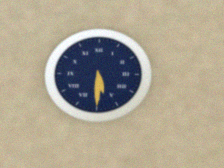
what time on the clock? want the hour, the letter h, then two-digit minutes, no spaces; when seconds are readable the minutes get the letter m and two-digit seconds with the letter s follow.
5h30
